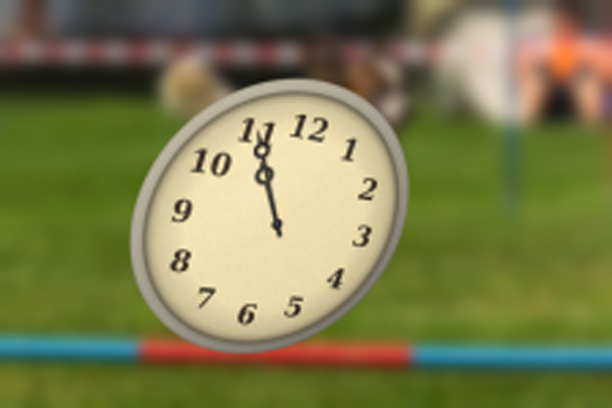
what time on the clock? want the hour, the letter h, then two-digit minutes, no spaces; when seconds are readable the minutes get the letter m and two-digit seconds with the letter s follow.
10h55
